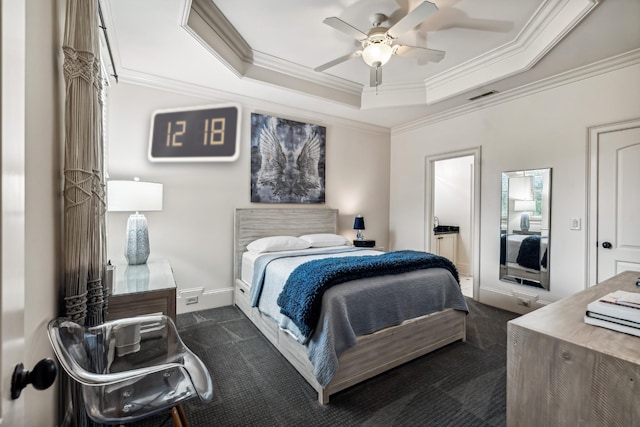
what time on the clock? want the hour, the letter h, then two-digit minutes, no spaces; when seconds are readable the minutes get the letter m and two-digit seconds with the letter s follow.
12h18
